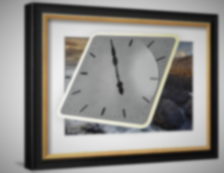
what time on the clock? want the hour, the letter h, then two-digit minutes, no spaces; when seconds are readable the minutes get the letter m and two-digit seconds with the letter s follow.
4h55
